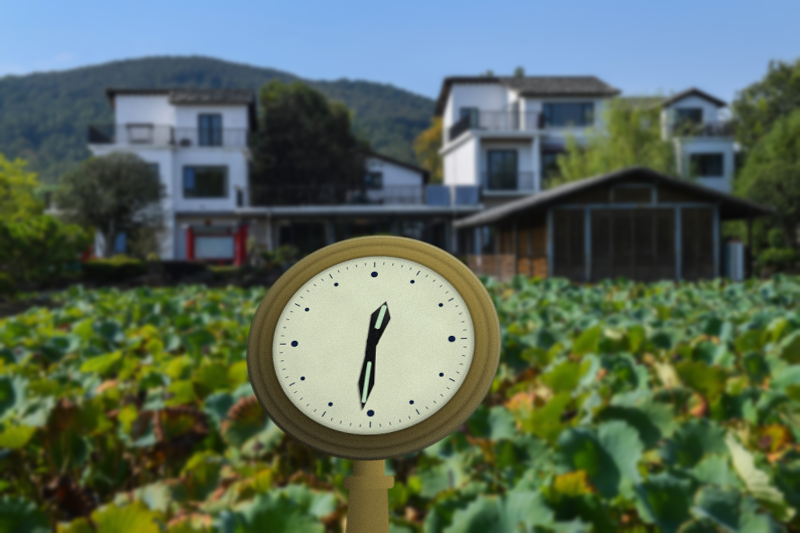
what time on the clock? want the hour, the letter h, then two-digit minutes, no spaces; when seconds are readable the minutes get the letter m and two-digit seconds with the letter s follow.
12h31
